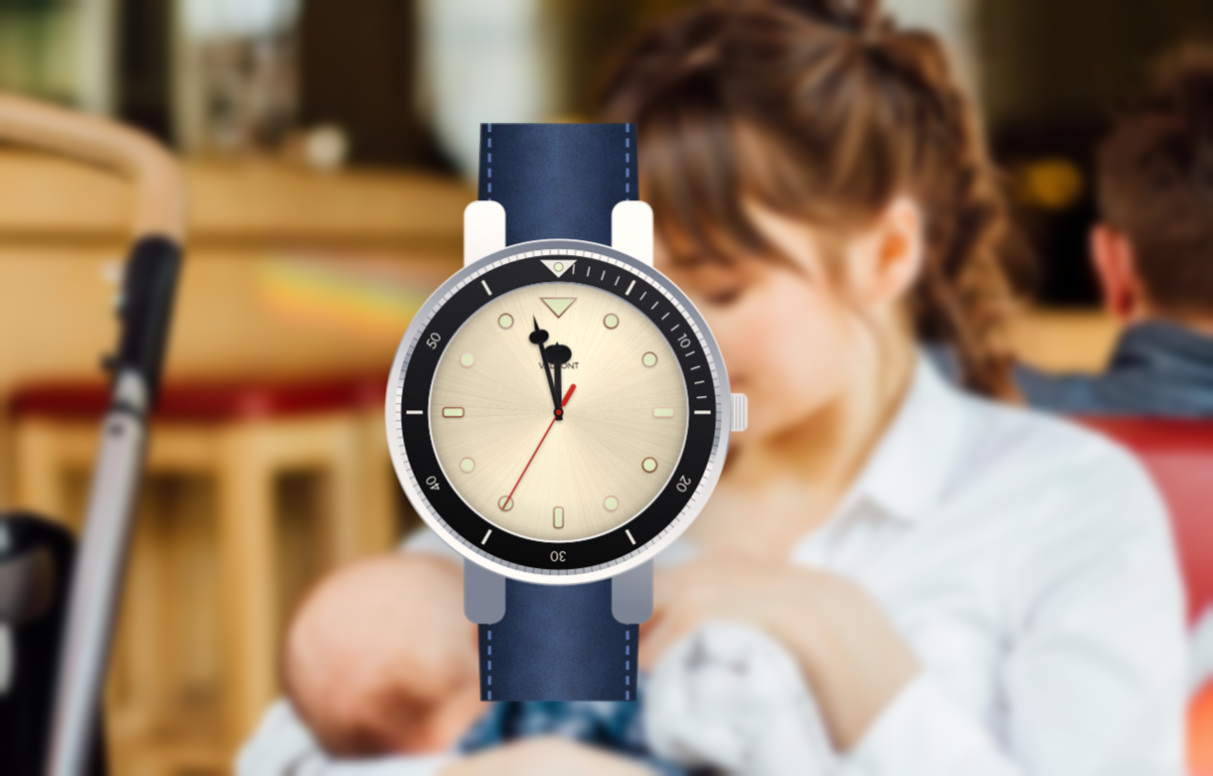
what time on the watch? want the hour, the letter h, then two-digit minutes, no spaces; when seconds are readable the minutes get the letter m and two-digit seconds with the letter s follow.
11h57m35s
